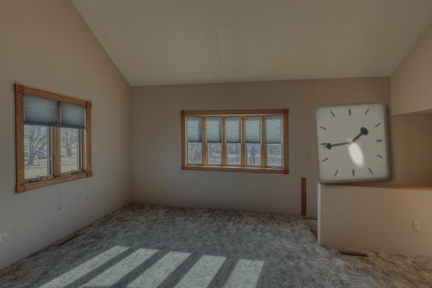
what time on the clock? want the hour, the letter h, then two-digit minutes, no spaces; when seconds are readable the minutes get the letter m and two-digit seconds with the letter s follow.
1h44
